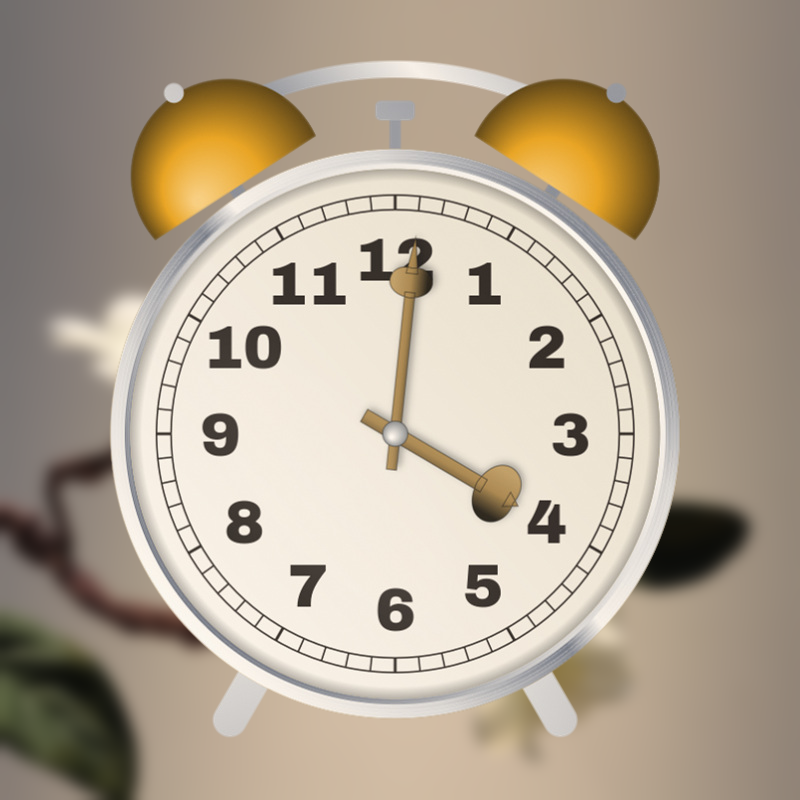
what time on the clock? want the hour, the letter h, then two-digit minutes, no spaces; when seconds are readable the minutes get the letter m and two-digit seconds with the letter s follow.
4h01
